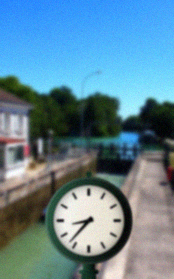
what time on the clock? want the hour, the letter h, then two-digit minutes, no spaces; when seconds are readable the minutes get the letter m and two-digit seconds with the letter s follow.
8h37
